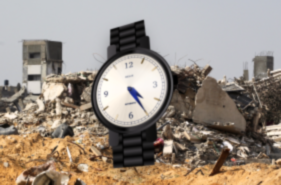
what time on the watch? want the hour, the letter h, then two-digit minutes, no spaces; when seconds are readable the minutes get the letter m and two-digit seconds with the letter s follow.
4h25
